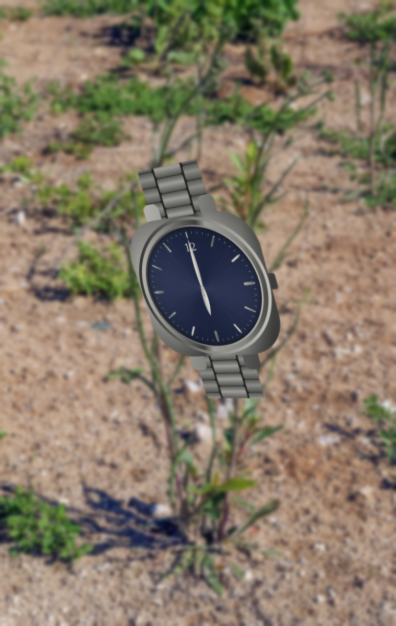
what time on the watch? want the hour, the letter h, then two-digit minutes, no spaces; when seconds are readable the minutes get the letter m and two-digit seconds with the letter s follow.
6h00
